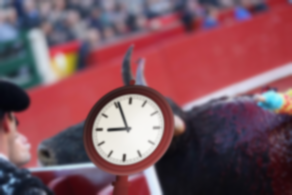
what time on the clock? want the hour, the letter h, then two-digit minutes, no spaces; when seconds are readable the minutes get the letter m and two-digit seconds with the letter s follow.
8h56
